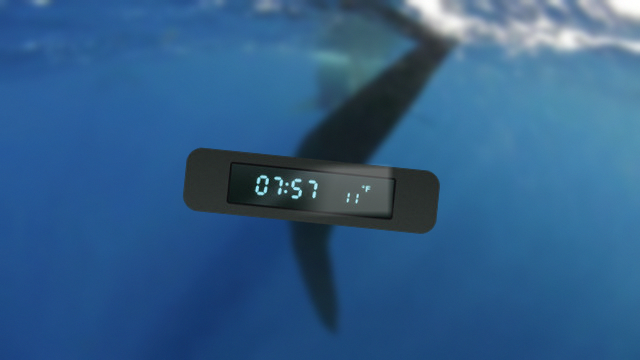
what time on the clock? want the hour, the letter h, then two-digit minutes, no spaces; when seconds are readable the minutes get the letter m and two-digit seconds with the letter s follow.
7h57
